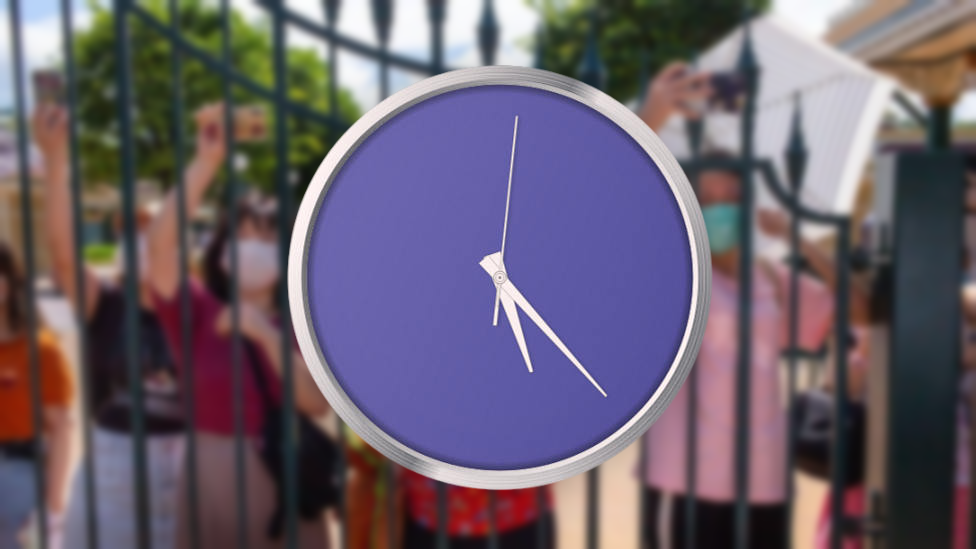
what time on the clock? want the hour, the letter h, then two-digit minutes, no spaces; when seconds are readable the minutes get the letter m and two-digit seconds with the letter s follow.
5h23m01s
